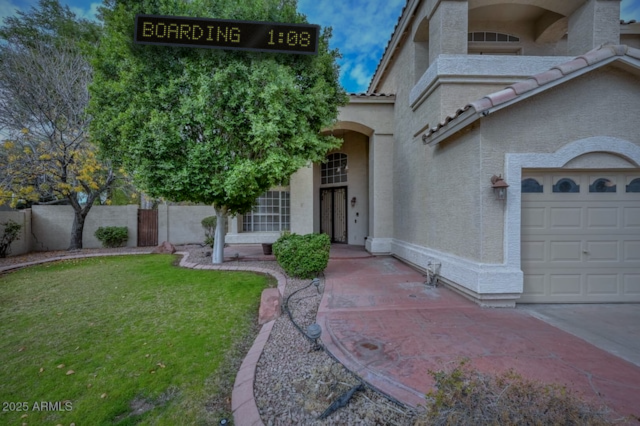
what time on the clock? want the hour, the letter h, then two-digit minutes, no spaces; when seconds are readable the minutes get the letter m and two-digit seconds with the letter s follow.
1h08
